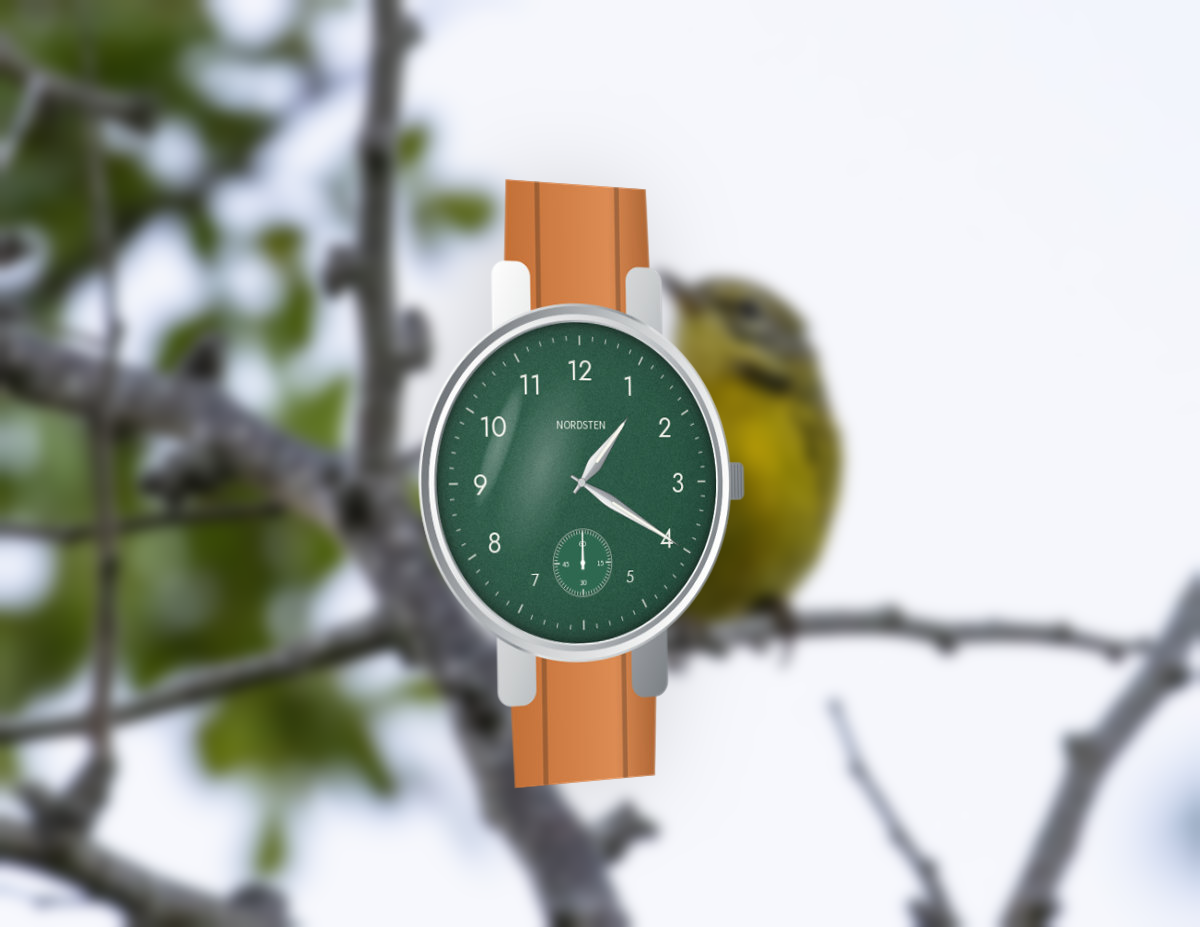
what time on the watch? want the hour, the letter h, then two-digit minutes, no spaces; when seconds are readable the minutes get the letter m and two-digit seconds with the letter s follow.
1h20
